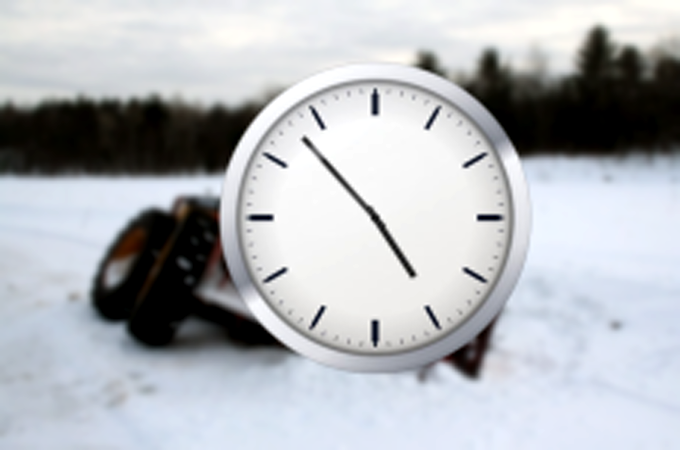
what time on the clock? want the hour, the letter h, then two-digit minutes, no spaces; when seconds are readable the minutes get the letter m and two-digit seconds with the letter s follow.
4h53
